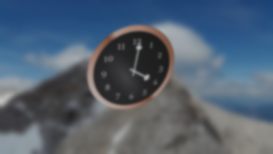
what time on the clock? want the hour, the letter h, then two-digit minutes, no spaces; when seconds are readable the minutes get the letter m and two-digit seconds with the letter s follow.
4h01
